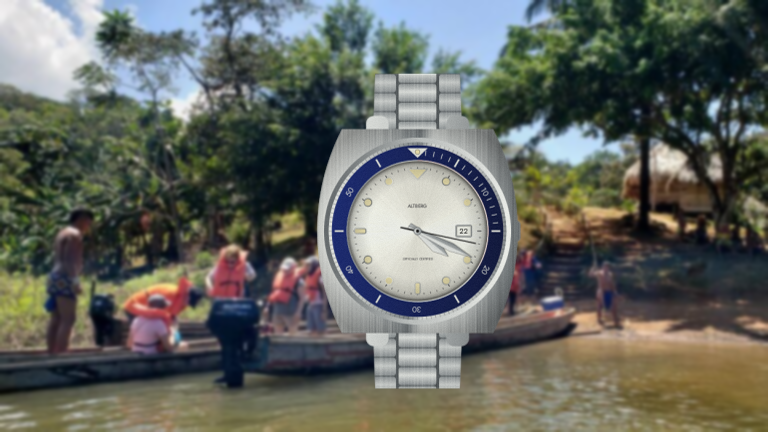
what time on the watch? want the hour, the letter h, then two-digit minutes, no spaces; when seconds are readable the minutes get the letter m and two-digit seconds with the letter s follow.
4h19m17s
